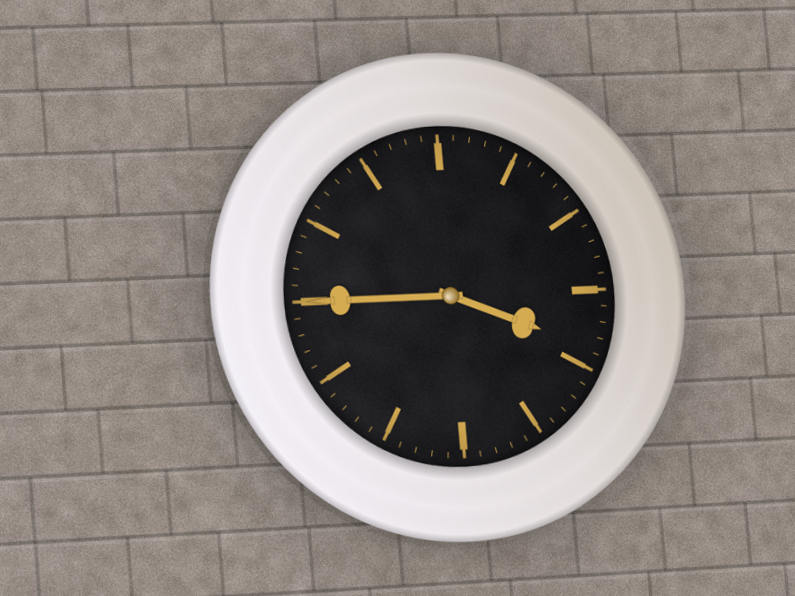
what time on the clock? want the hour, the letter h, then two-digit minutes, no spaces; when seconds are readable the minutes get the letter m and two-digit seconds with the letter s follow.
3h45
